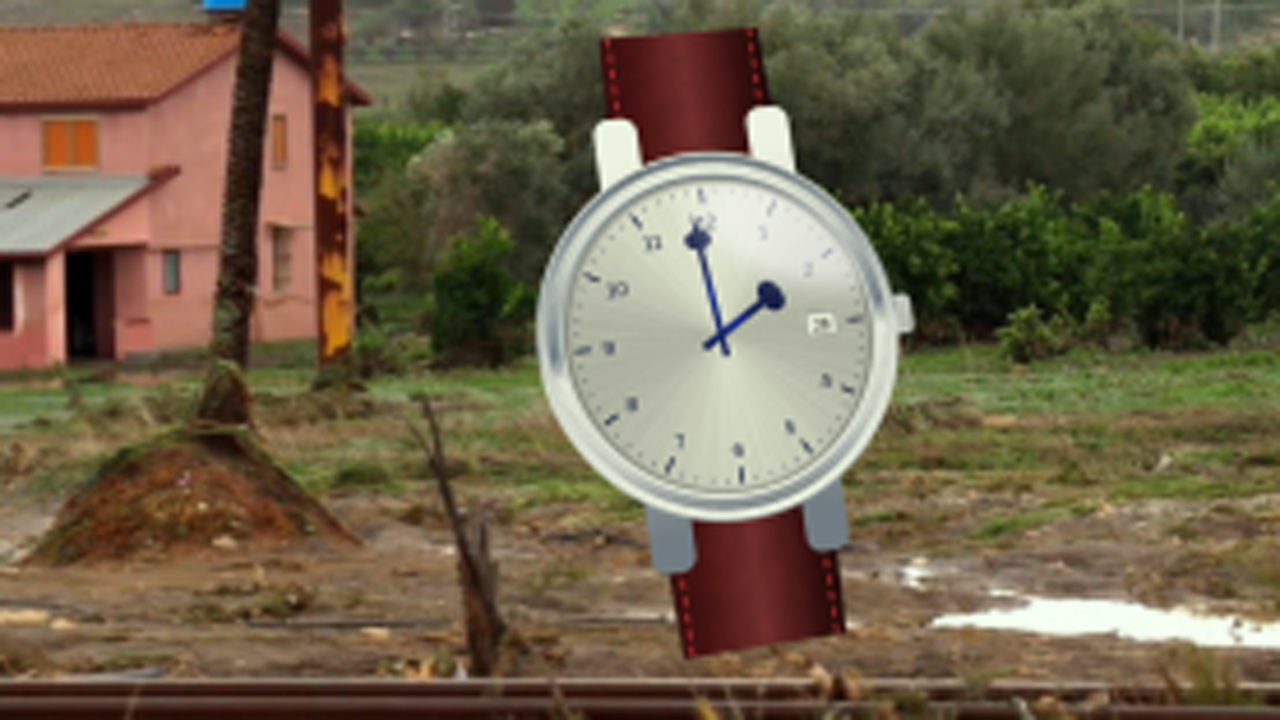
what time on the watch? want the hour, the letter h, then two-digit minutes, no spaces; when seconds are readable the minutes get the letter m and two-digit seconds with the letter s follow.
1h59
